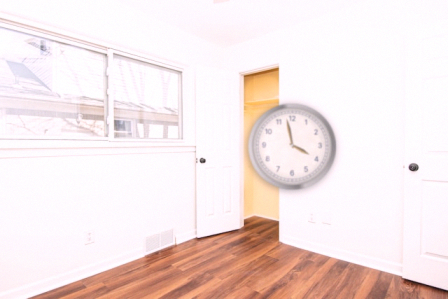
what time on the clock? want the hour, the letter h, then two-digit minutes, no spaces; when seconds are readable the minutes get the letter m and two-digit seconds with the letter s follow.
3h58
